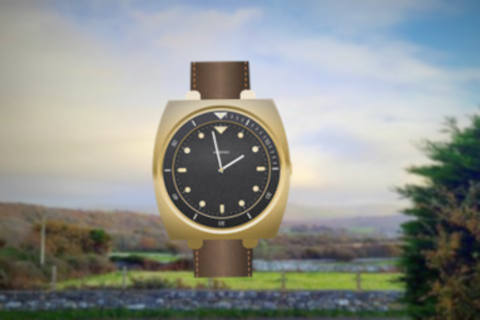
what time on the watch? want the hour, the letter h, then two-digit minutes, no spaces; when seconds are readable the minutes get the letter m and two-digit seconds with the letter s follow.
1h58
